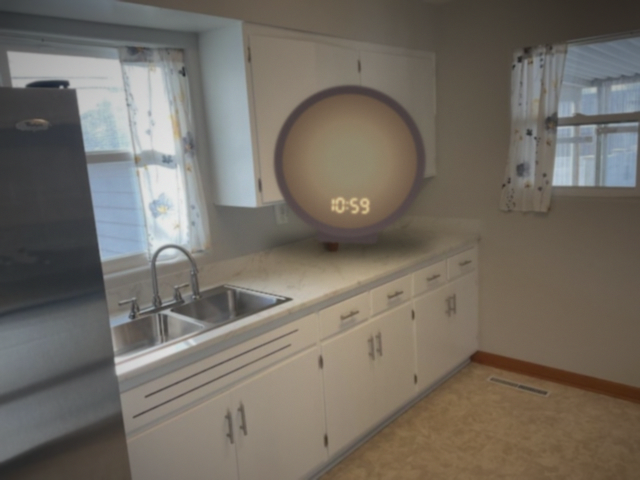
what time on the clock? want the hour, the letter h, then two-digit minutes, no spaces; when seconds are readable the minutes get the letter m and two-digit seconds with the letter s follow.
10h59
